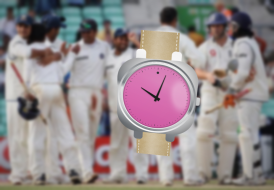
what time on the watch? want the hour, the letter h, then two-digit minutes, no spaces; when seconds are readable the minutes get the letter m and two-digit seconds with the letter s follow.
10h03
